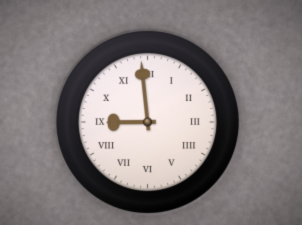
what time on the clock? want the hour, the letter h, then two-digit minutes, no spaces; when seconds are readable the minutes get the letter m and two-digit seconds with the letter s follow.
8h59
